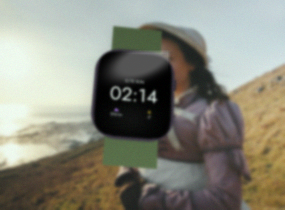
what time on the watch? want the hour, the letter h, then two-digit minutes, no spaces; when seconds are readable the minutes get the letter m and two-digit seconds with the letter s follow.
2h14
